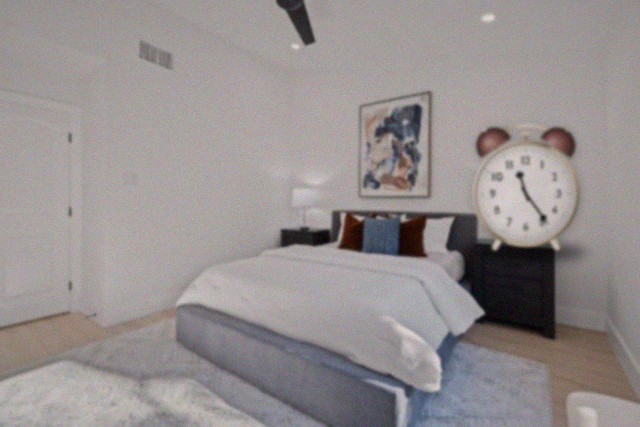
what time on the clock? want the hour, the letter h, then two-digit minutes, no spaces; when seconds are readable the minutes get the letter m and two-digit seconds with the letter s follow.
11h24
